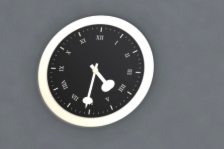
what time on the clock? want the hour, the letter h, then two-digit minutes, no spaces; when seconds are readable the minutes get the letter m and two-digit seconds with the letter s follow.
4h31
